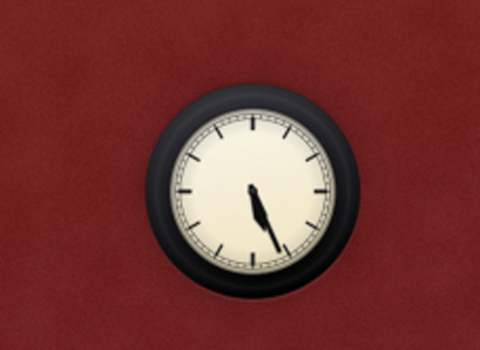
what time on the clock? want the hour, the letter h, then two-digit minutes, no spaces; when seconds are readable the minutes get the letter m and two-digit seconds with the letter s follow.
5h26
